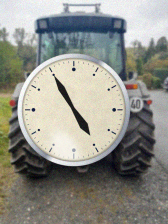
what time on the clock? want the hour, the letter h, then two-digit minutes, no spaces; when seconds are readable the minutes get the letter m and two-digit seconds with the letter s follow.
4h55
